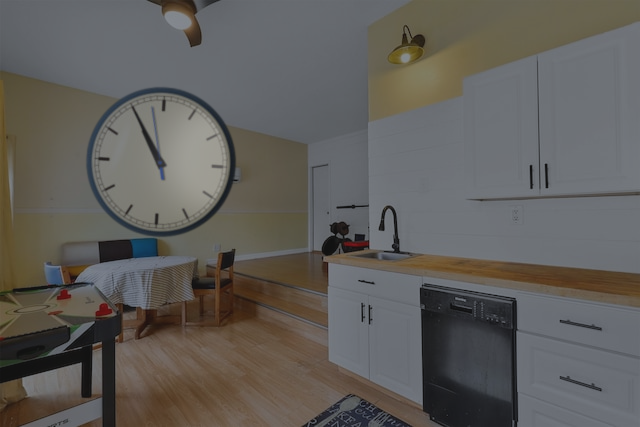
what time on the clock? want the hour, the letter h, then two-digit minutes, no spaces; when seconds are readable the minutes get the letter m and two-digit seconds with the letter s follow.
10h54m58s
